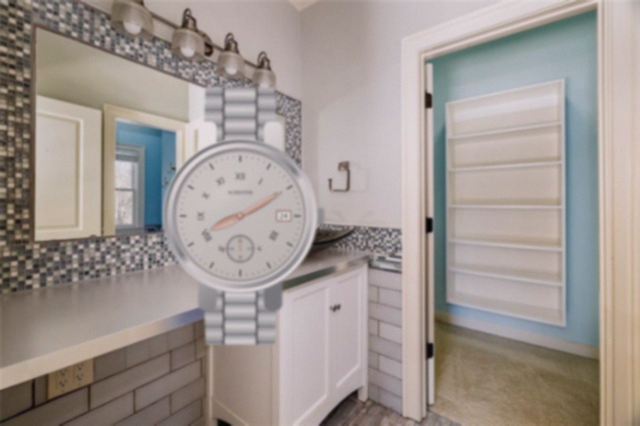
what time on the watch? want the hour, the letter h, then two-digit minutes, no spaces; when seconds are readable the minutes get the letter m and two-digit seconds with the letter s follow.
8h10
